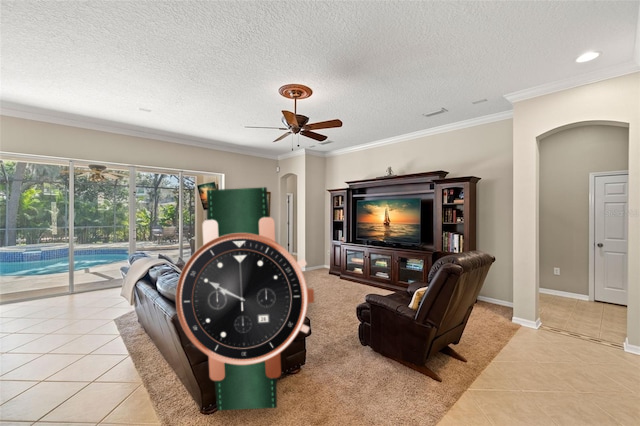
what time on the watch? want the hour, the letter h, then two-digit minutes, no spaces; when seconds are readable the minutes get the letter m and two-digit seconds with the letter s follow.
9h50
